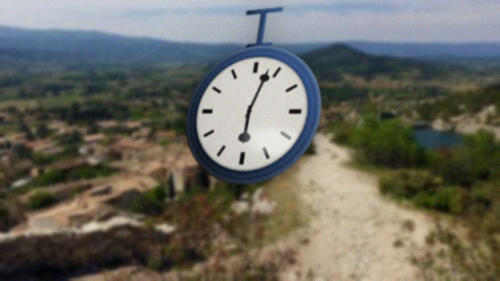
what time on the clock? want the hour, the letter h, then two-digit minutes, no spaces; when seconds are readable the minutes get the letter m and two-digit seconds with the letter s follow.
6h03
